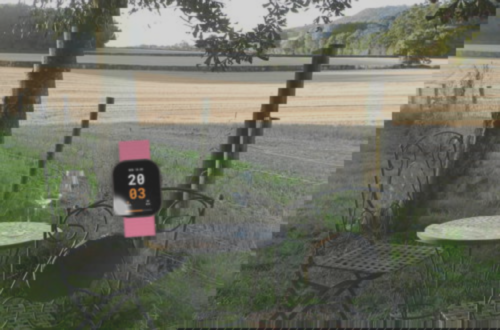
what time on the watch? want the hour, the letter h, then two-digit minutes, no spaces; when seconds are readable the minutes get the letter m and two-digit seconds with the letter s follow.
20h03
